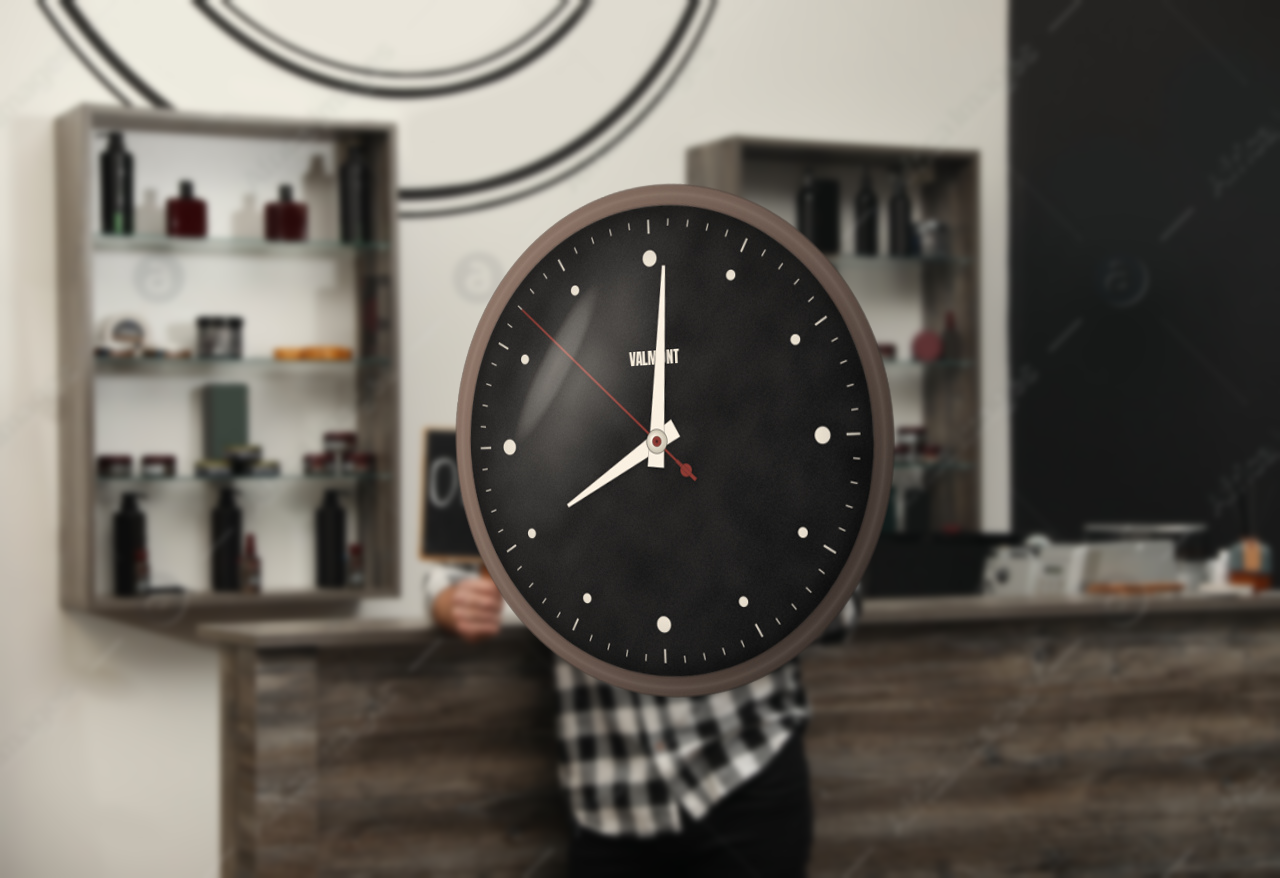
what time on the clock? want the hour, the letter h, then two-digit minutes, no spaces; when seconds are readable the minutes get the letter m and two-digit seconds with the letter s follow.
8h00m52s
